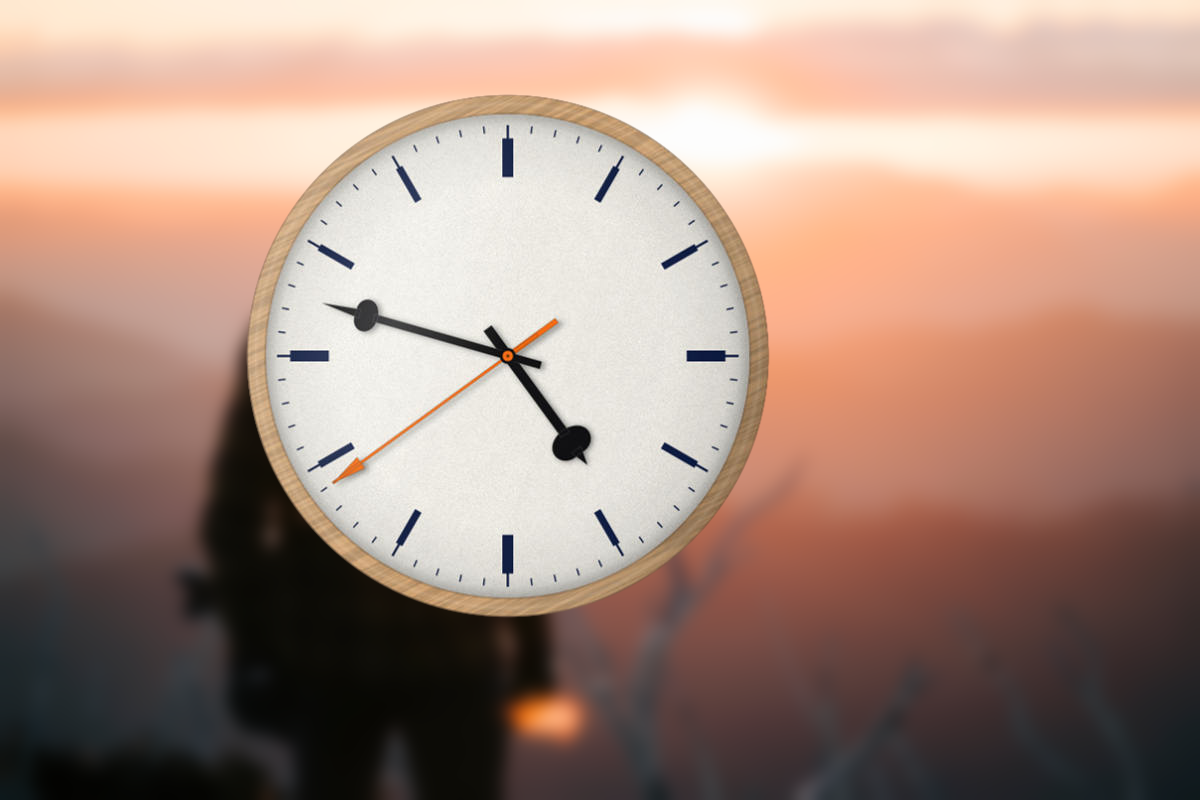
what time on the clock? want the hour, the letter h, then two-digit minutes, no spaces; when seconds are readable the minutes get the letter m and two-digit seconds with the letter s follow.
4h47m39s
